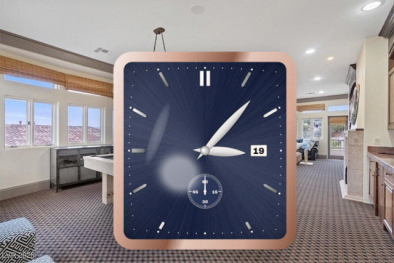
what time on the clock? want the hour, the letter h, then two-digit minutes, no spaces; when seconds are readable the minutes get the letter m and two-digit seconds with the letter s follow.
3h07
